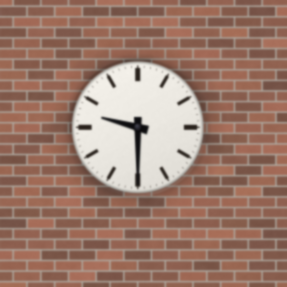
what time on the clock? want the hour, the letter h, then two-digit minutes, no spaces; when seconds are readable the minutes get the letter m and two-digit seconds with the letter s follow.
9h30
